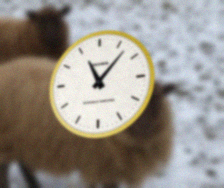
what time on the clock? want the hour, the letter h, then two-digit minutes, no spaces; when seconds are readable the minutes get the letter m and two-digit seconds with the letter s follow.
11h07
